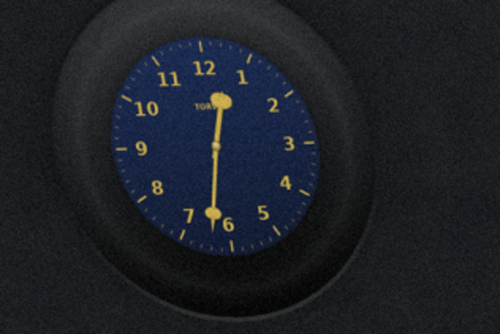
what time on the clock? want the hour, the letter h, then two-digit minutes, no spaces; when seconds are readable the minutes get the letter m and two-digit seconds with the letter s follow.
12h32
